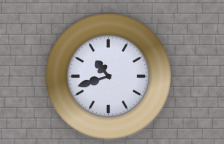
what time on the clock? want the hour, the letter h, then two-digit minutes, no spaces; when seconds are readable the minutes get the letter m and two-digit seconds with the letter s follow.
10h42
